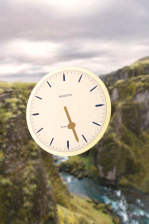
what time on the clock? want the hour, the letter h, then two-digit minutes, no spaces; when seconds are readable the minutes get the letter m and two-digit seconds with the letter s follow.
5h27
